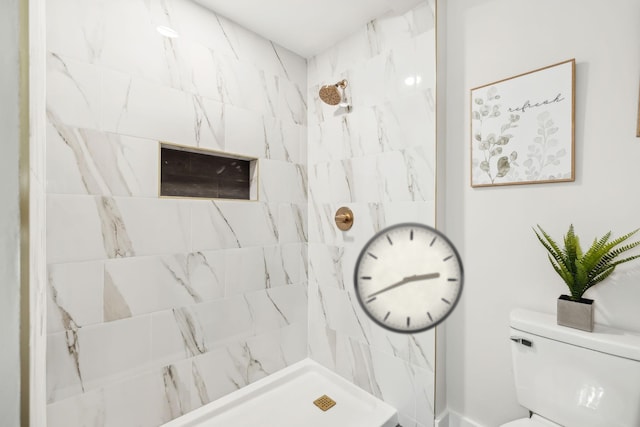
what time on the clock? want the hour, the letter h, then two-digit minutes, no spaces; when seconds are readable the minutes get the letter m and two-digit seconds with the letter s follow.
2h41
